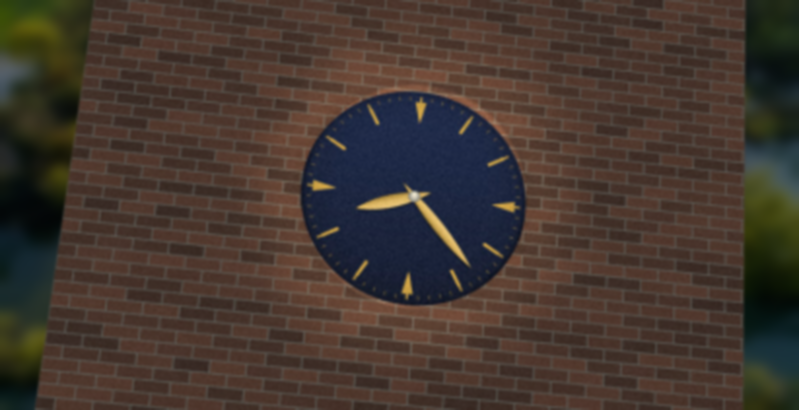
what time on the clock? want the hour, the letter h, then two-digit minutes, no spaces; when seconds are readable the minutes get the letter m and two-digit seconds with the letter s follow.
8h23
